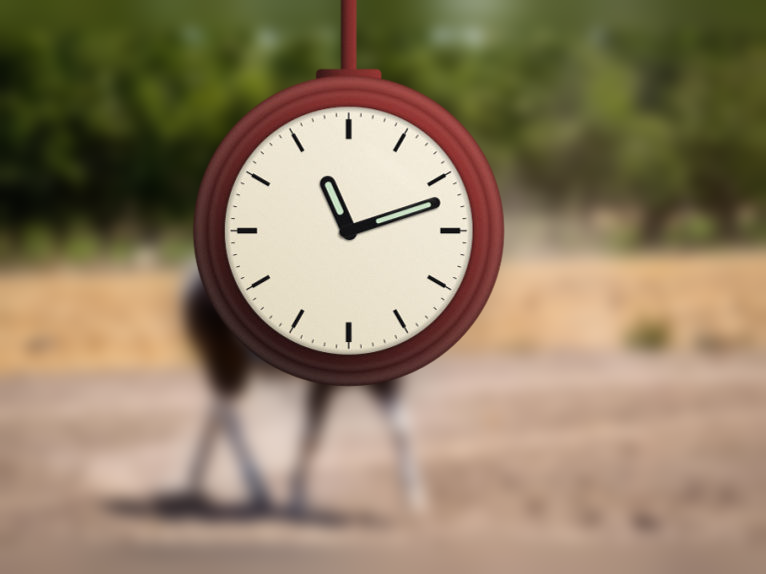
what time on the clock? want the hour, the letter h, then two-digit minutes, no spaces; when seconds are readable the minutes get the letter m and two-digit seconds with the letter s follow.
11h12
